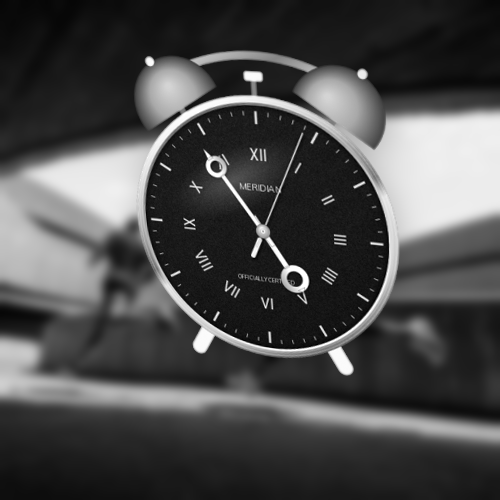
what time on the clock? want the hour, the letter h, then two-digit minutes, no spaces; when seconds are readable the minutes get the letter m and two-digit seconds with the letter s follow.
4h54m04s
